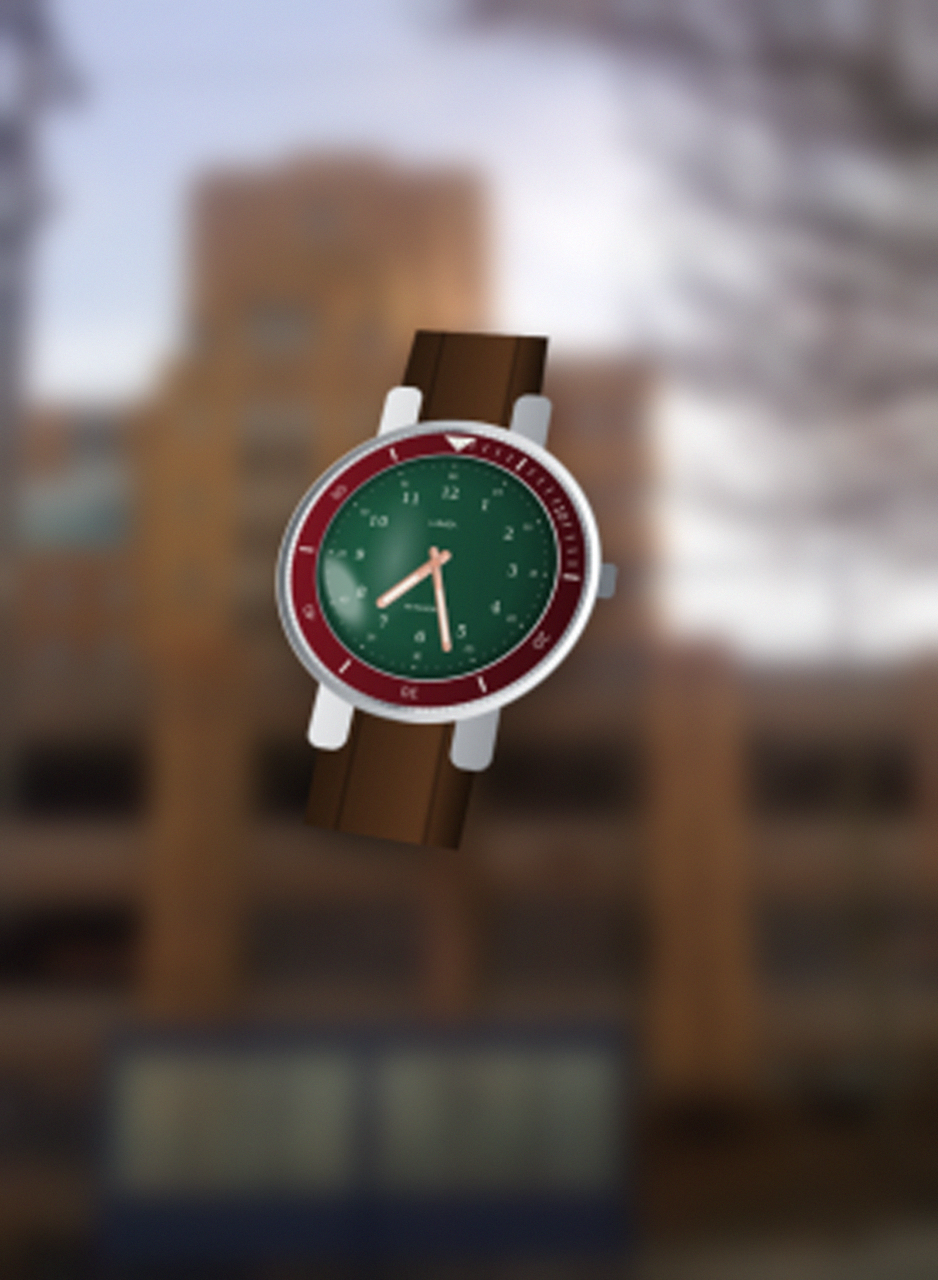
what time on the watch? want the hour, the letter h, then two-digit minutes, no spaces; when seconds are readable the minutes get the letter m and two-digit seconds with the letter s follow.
7h27
